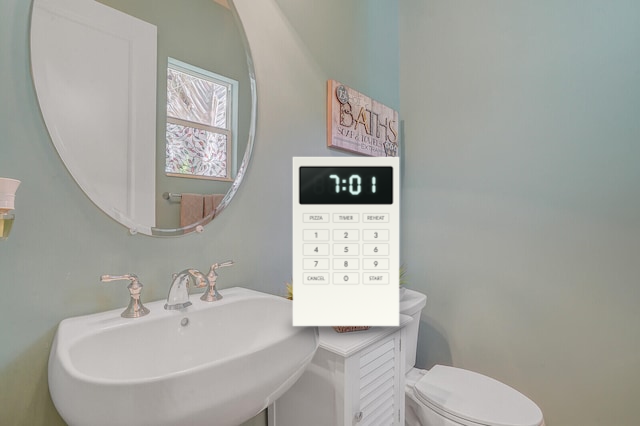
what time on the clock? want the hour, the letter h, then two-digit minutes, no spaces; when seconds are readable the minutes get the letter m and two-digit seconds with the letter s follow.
7h01
